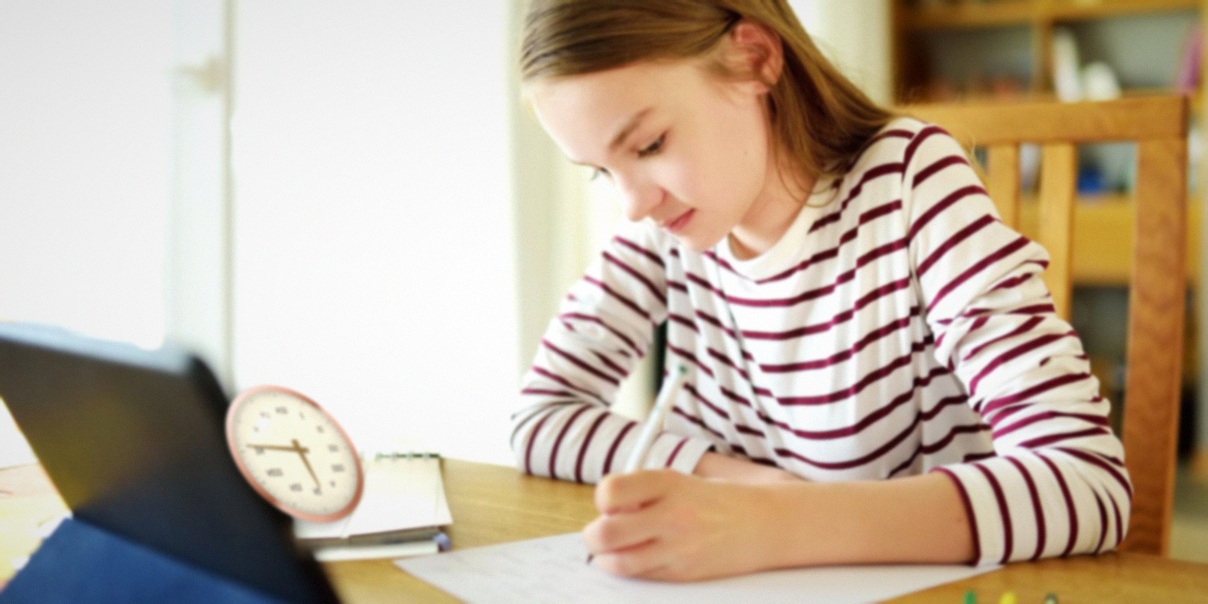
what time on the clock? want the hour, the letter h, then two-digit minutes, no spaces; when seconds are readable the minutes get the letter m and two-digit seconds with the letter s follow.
5h46
